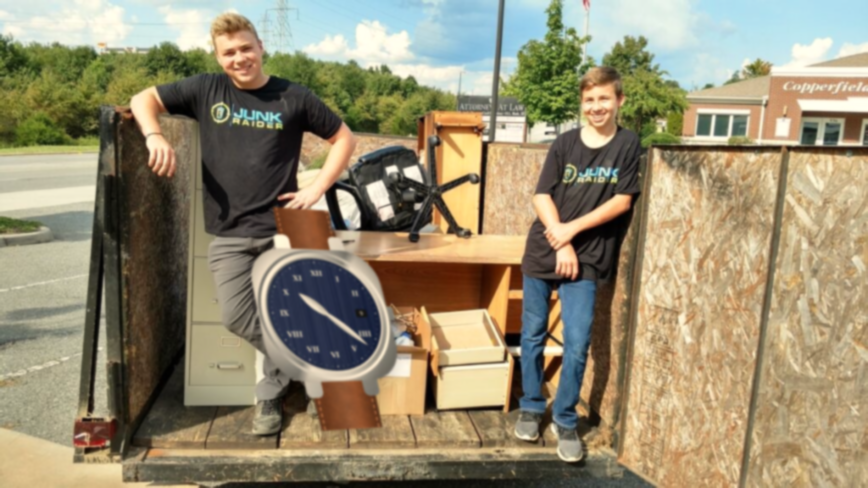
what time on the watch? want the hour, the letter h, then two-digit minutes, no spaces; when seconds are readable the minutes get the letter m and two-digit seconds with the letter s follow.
10h22
